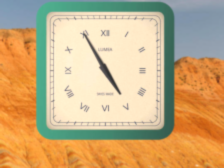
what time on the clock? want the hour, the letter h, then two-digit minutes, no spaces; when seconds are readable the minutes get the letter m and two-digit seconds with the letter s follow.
4h55
